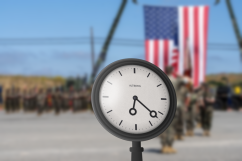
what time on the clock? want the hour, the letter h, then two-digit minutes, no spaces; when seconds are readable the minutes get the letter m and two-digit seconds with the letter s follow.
6h22
